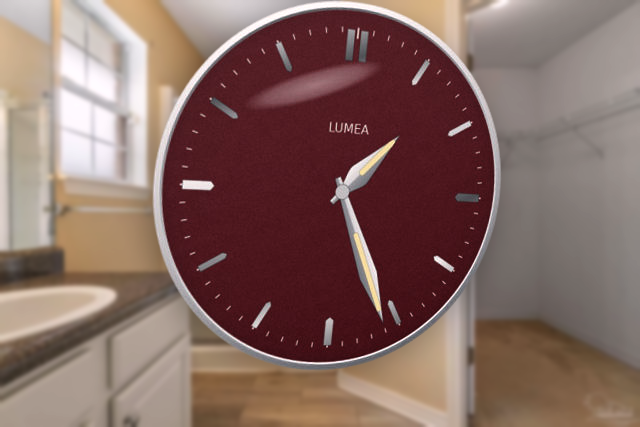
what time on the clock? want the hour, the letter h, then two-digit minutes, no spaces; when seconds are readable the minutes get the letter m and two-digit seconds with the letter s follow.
1h26
